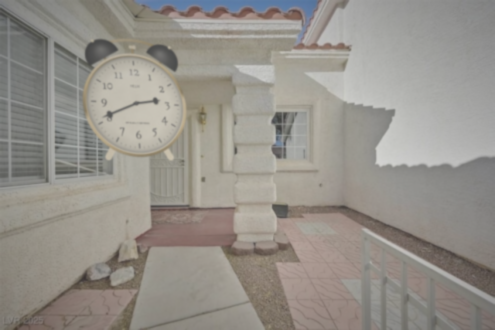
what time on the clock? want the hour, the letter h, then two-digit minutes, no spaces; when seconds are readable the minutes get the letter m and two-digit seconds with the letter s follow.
2h41
